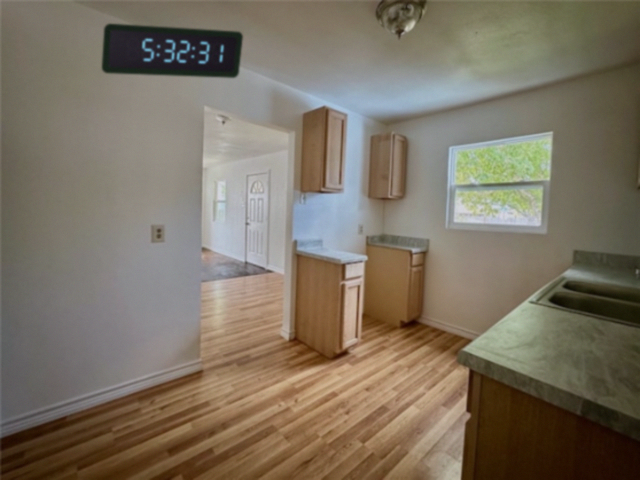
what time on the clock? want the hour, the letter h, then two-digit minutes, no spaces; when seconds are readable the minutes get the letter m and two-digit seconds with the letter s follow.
5h32m31s
